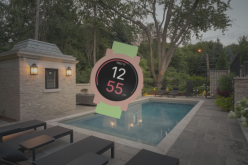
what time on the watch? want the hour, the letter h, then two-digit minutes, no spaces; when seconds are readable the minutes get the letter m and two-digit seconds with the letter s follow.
12h55
